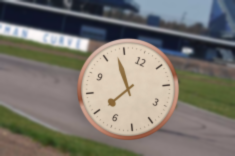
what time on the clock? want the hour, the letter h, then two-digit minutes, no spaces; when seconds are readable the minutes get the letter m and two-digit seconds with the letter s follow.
6h53
